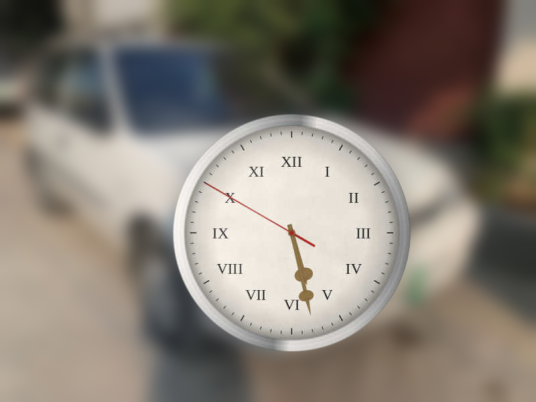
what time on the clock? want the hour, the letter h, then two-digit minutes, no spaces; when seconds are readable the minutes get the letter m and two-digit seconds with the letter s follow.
5h27m50s
